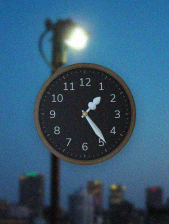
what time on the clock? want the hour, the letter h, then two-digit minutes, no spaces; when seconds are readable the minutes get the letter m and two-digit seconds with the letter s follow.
1h24
